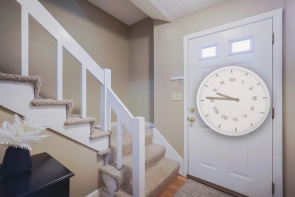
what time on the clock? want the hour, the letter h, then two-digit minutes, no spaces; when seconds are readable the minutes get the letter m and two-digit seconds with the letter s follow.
9h46
